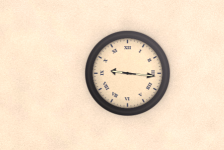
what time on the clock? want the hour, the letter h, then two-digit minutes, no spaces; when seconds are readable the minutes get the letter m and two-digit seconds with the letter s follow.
9h16
